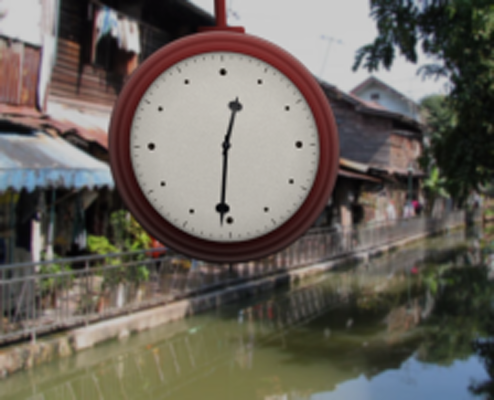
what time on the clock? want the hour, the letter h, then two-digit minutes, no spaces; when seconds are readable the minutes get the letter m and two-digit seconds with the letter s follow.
12h31
